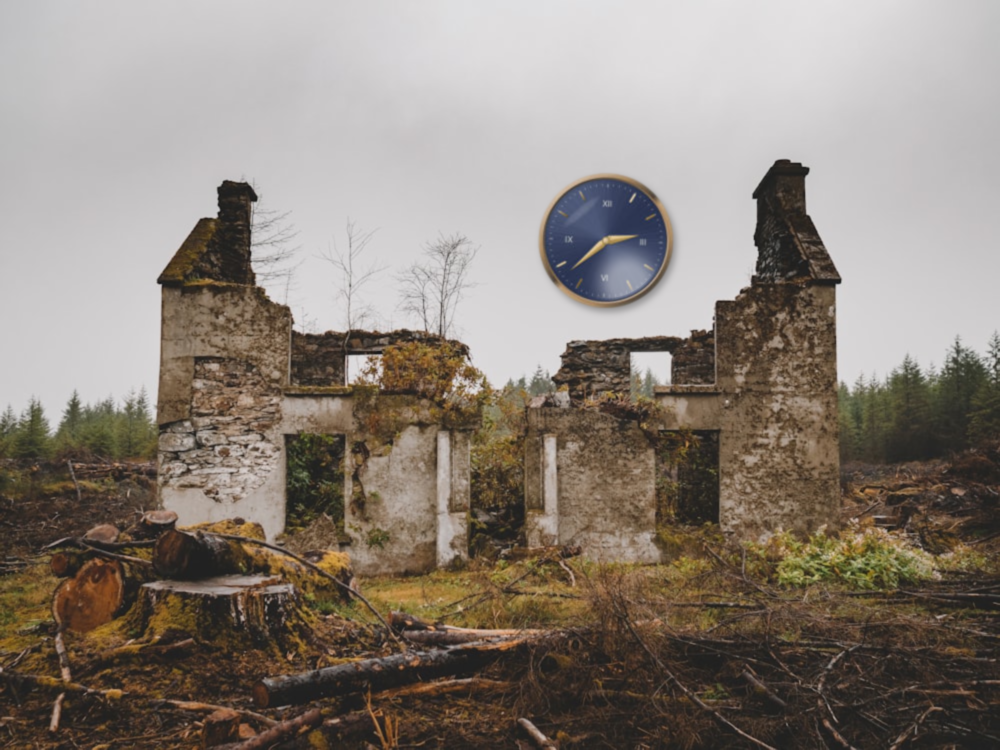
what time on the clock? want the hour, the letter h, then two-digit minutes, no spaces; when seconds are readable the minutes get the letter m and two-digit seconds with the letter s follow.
2h38
